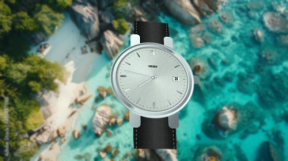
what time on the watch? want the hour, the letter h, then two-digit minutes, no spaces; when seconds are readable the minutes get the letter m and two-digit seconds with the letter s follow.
7h47
